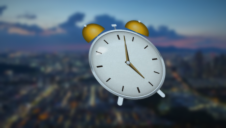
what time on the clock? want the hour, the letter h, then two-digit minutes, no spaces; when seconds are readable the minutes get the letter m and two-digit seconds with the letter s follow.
5h02
